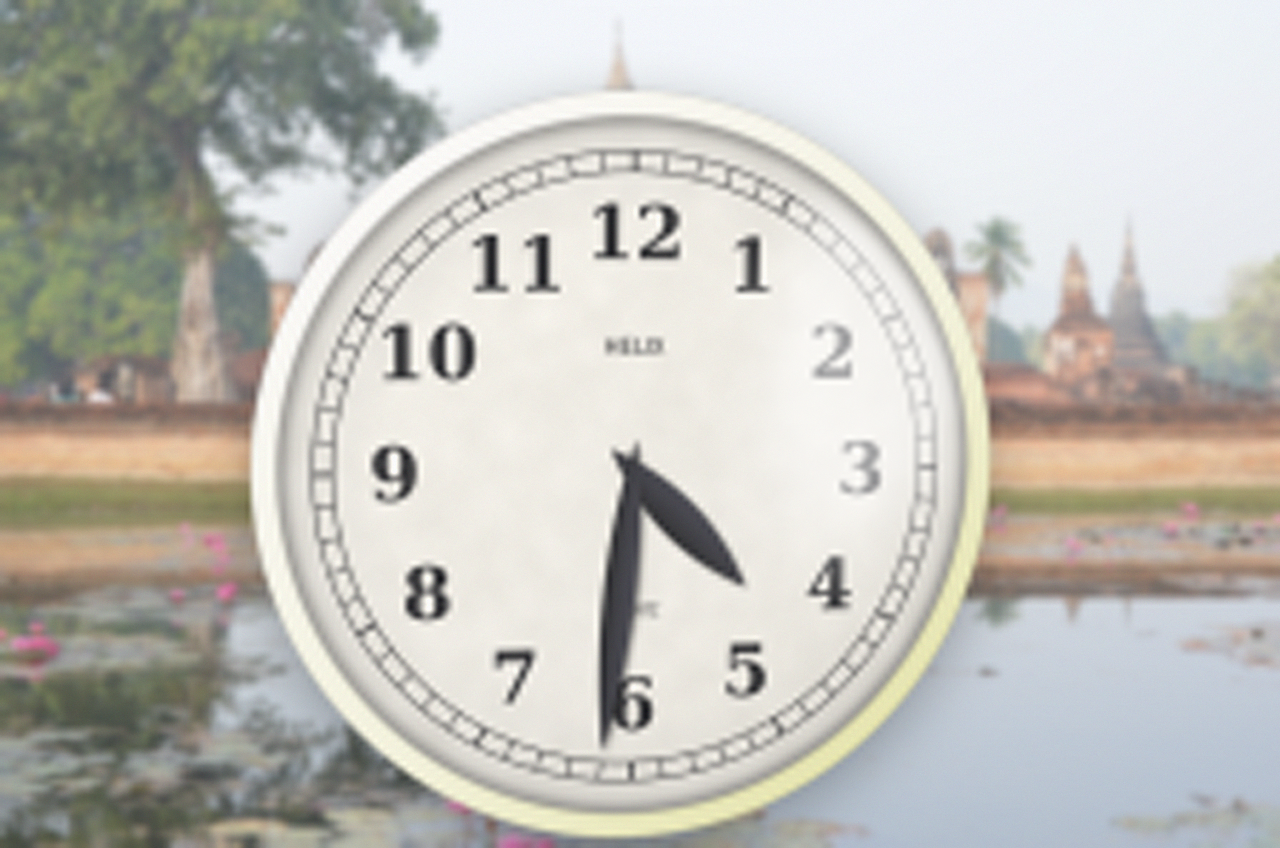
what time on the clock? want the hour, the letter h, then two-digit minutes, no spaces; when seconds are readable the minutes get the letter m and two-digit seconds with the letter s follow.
4h31
